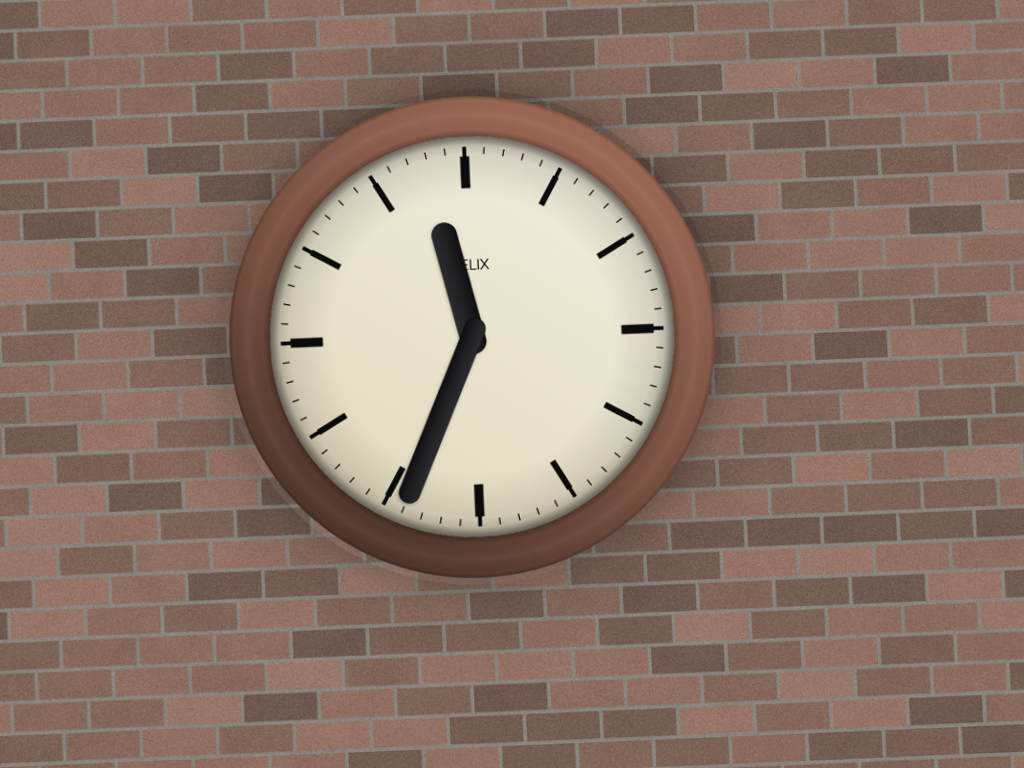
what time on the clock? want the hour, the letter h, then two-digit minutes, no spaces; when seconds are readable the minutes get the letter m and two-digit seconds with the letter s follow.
11h34
